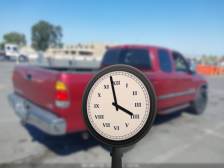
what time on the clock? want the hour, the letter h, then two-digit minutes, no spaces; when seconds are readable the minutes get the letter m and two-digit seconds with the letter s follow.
3h58
